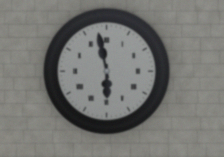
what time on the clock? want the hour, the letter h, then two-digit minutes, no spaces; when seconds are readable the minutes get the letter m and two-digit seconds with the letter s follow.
5h58
